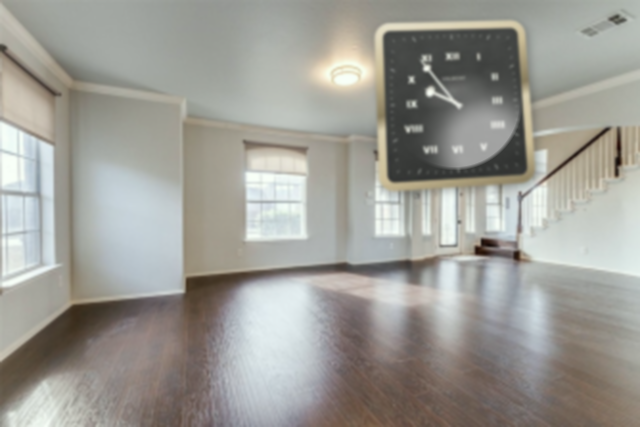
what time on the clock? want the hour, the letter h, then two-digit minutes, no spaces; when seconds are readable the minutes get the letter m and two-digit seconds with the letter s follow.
9h54
